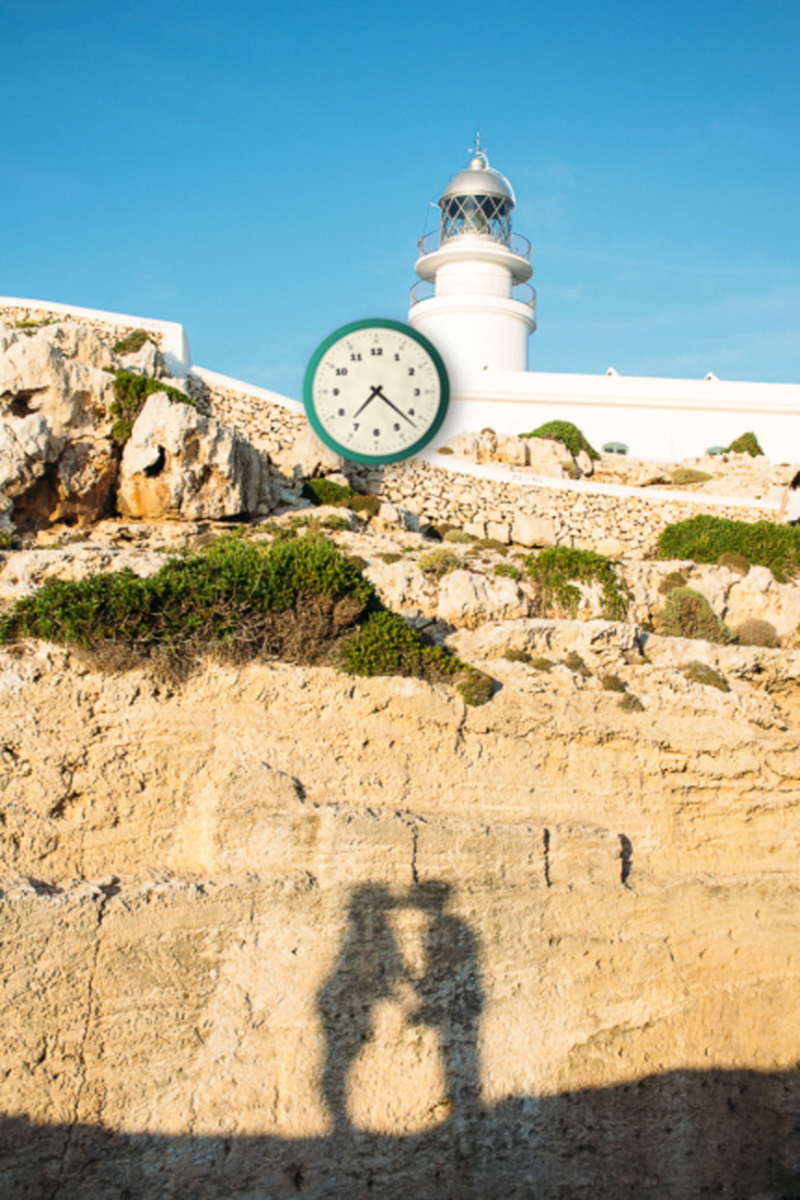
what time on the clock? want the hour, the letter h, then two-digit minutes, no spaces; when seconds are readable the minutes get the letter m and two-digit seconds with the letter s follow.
7h22
